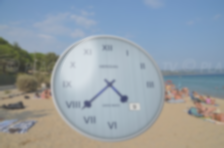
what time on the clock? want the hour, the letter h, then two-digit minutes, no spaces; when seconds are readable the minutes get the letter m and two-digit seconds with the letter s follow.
4h38
